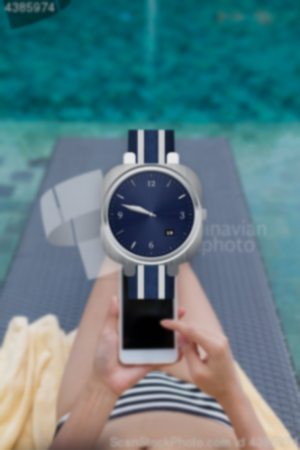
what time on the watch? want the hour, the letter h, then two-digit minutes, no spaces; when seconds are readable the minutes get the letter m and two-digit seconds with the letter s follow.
9h48
